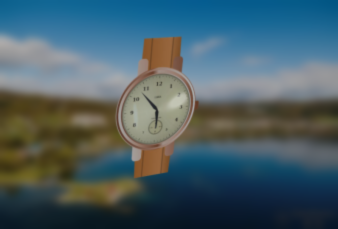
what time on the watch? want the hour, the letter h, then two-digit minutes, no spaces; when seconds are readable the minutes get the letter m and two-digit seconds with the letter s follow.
5h53
